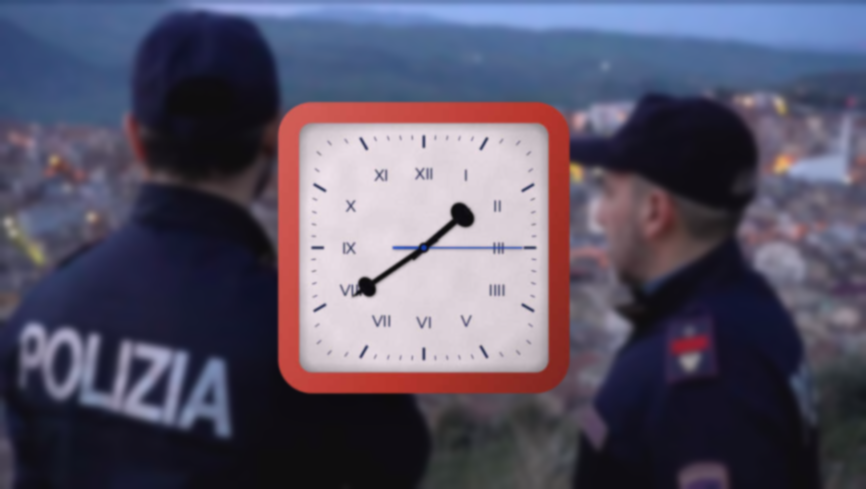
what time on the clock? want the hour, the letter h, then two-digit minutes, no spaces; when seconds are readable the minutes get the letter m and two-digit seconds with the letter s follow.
1h39m15s
